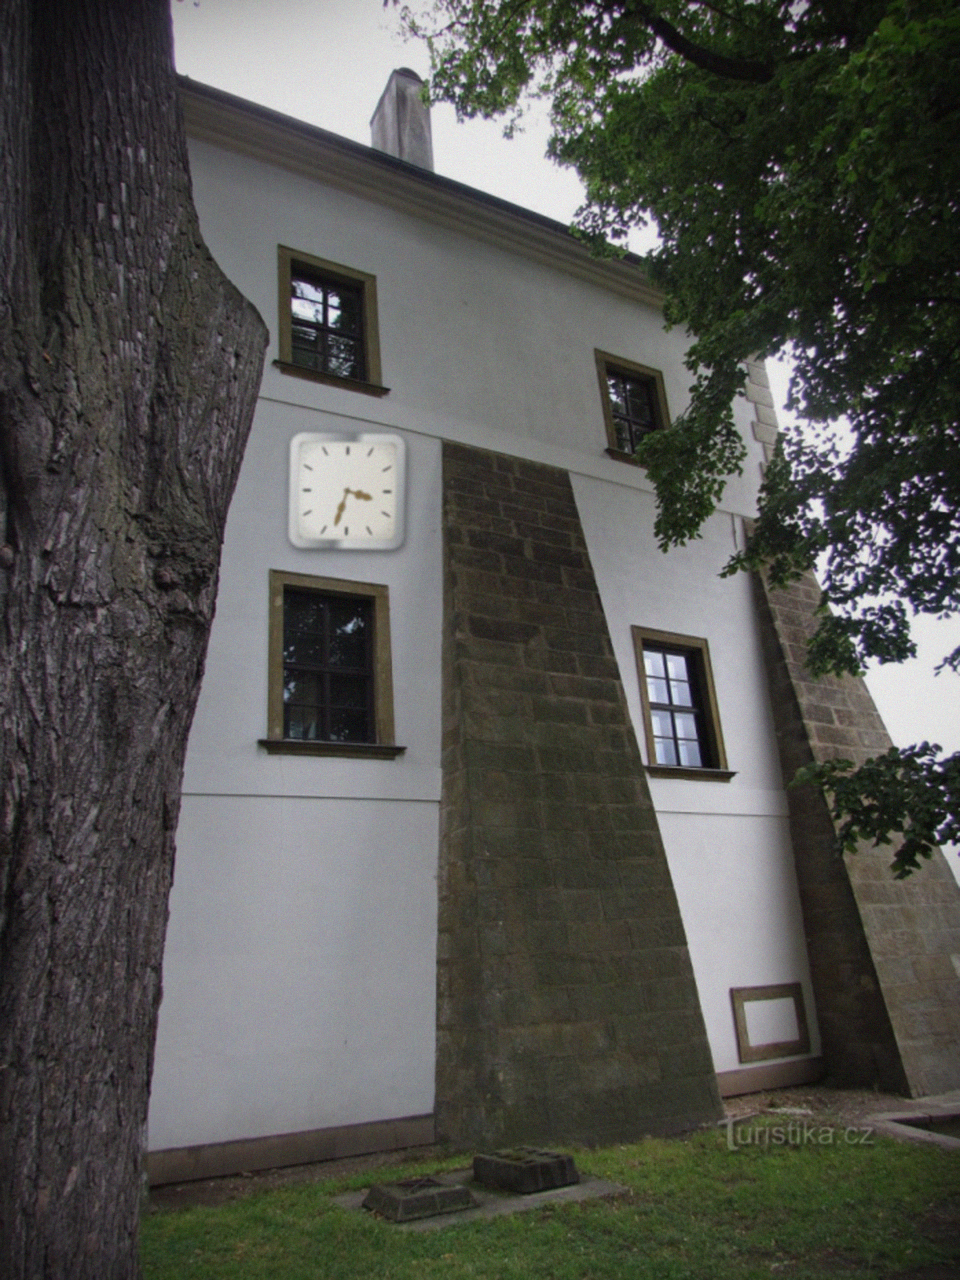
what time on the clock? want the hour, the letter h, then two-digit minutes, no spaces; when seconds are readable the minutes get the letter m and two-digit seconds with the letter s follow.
3h33
